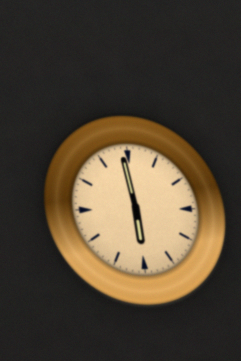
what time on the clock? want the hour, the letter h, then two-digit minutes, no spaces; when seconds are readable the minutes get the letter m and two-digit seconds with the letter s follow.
5h59
